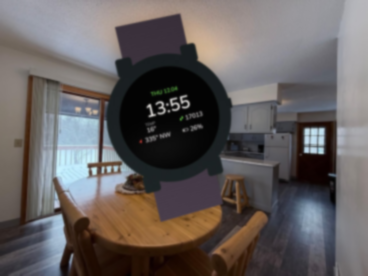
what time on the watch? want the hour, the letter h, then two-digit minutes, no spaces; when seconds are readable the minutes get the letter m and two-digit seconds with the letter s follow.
13h55
